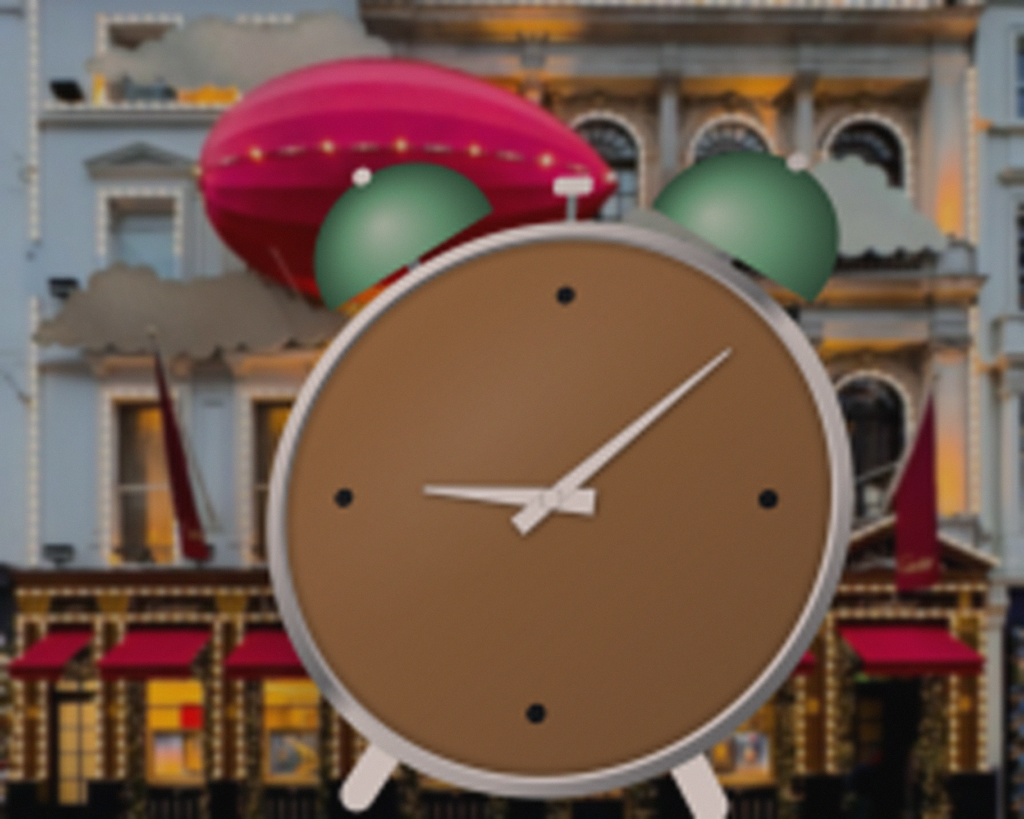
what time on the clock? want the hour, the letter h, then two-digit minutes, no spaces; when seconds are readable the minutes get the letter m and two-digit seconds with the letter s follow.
9h08
